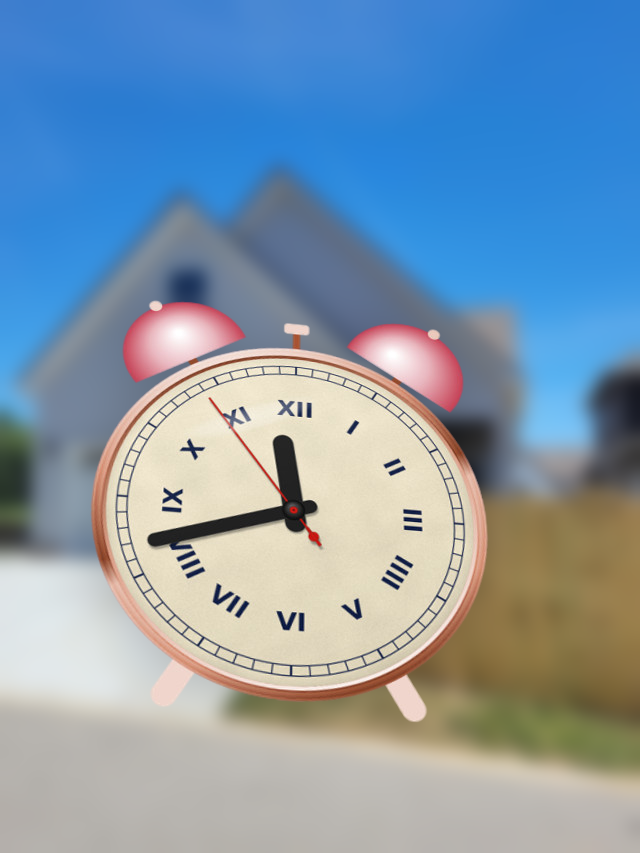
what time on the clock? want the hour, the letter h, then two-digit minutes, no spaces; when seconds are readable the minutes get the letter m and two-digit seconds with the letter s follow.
11h41m54s
